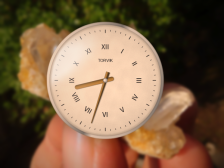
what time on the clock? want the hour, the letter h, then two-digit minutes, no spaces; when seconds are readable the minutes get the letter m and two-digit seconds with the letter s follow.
8h33
